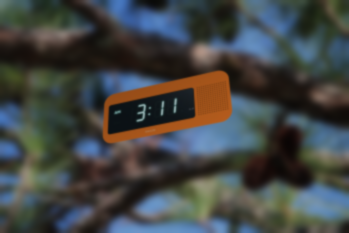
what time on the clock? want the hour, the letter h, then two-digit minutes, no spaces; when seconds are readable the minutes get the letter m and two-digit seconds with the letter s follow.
3h11
